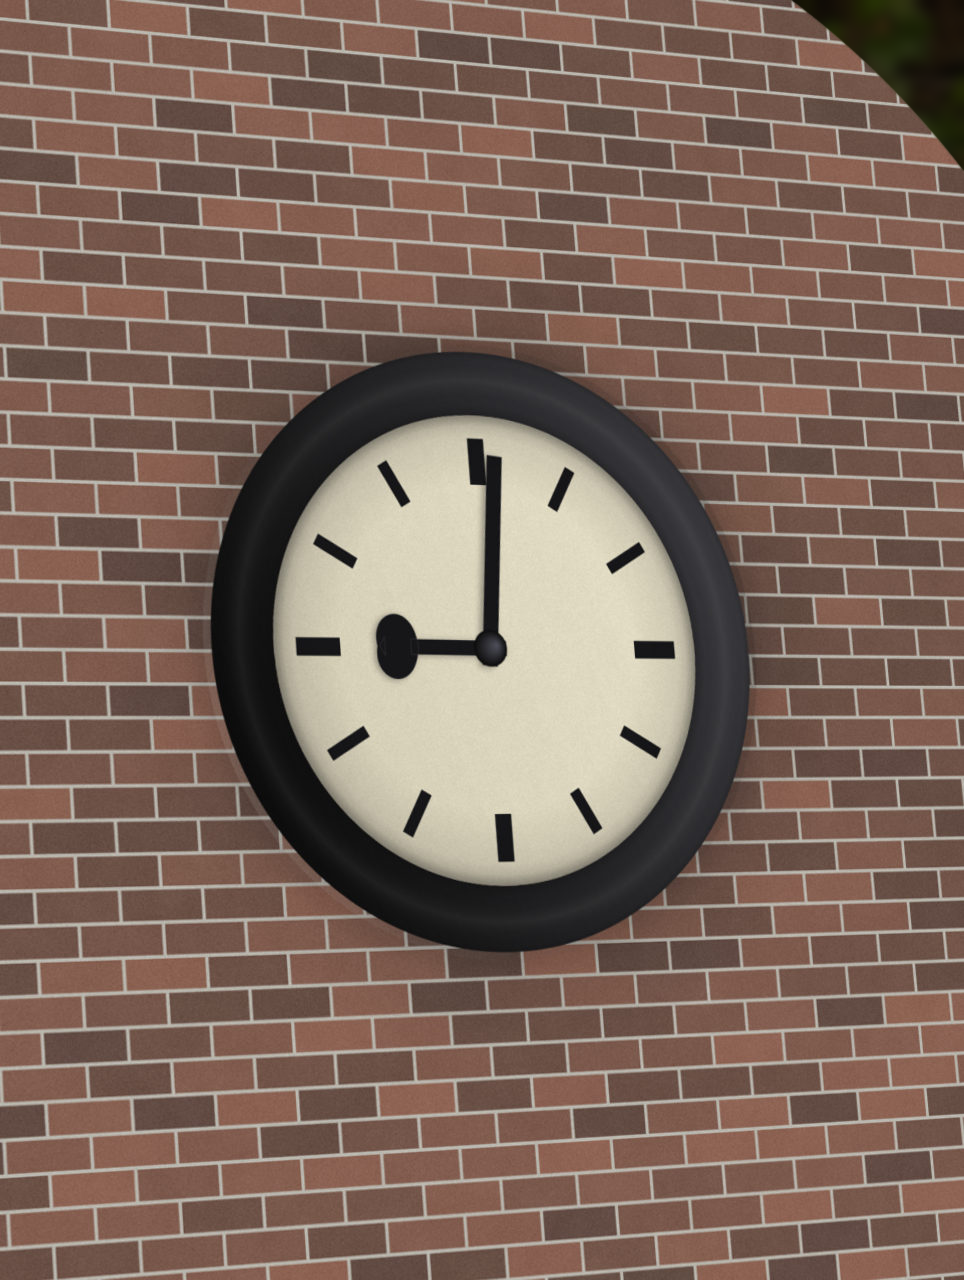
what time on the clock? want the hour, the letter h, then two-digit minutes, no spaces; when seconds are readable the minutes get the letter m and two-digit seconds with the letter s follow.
9h01
